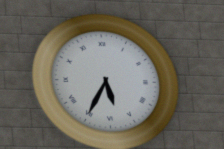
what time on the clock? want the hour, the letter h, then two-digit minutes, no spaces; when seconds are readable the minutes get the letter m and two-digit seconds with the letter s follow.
5h35
